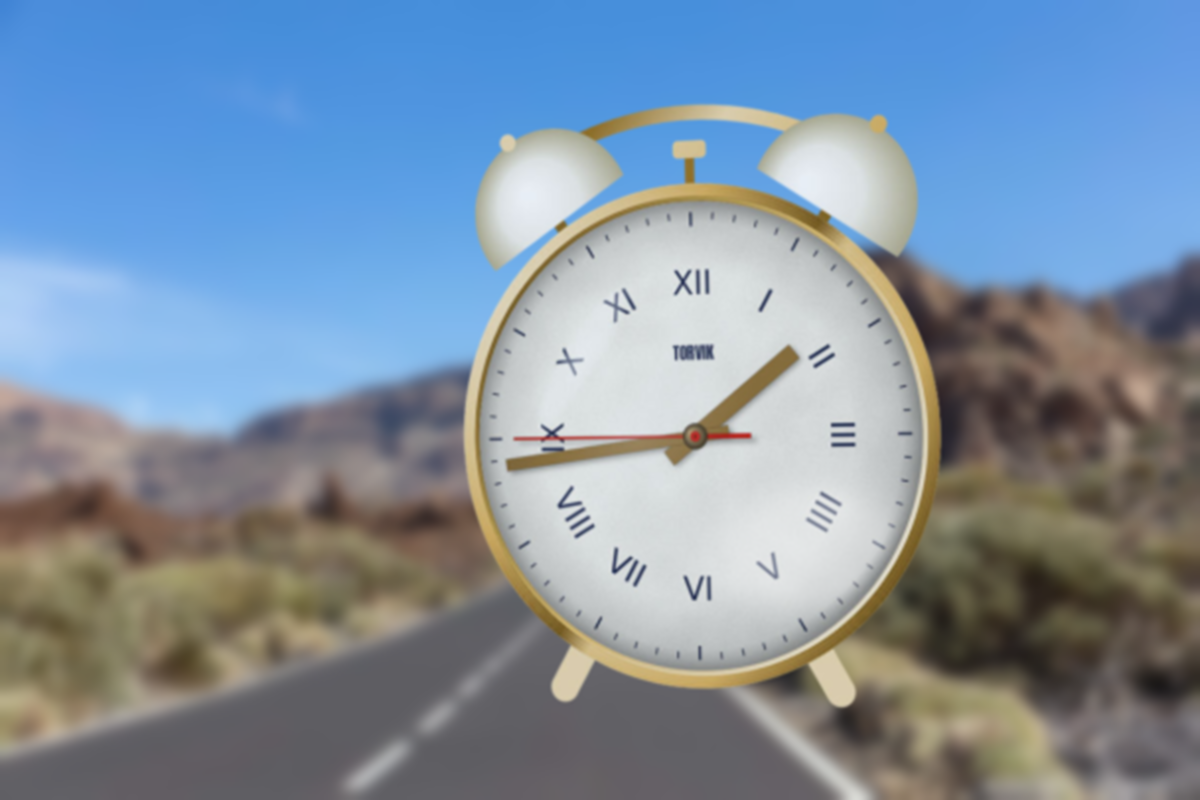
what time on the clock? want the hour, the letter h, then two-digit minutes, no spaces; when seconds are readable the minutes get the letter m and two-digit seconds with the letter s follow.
1h43m45s
